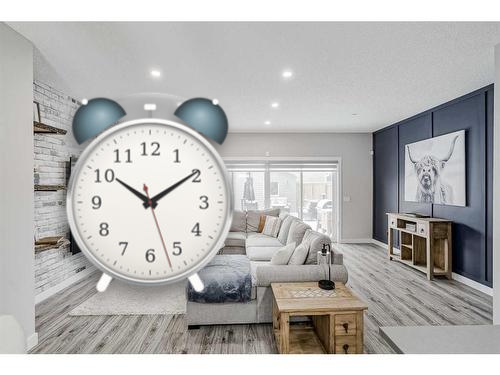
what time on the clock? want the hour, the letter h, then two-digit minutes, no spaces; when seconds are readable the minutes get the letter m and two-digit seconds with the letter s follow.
10h09m27s
